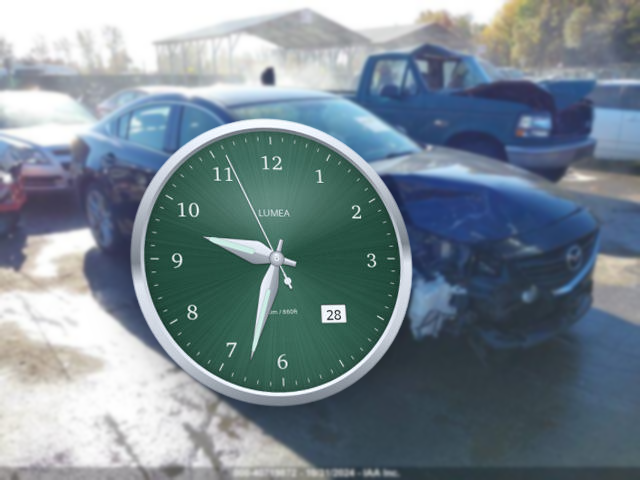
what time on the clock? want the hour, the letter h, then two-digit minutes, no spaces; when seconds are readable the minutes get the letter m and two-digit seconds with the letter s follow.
9h32m56s
